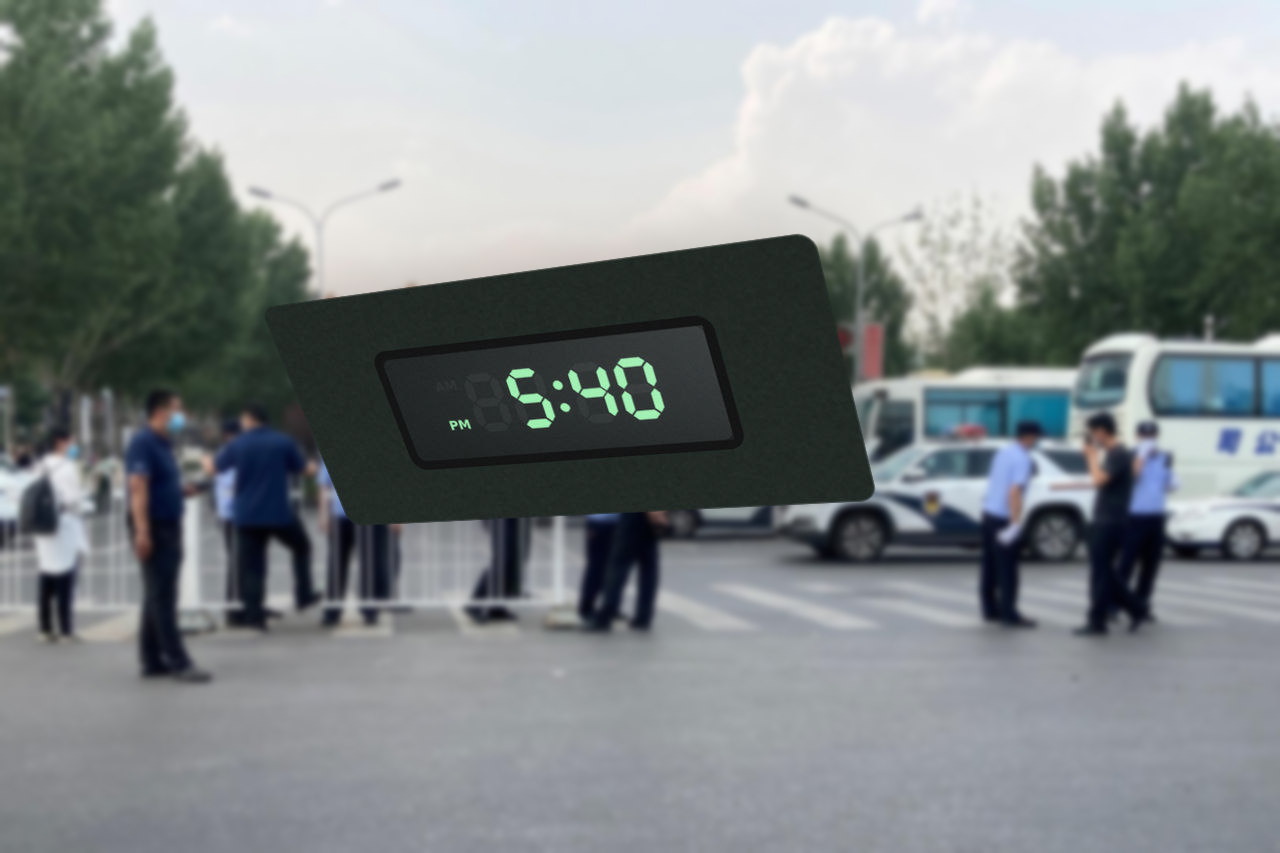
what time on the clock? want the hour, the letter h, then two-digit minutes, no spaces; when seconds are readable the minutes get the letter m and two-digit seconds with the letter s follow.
5h40
